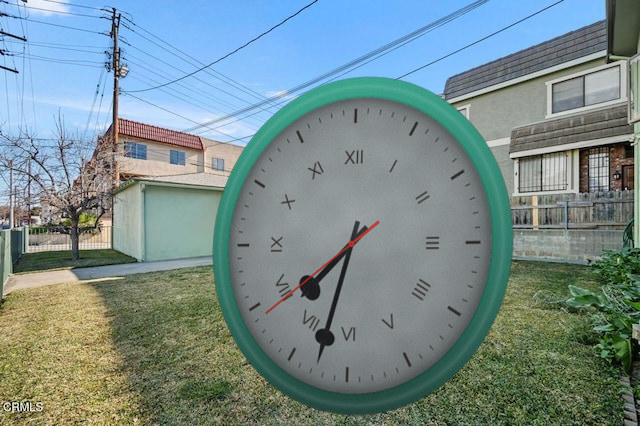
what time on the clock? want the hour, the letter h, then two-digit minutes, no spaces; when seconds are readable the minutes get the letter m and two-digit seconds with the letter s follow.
7h32m39s
